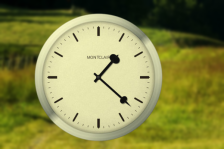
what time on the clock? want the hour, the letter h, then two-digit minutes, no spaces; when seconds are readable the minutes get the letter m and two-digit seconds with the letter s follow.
1h22
